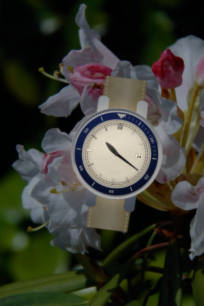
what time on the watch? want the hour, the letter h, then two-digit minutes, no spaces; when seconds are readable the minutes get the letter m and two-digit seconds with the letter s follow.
10h20
